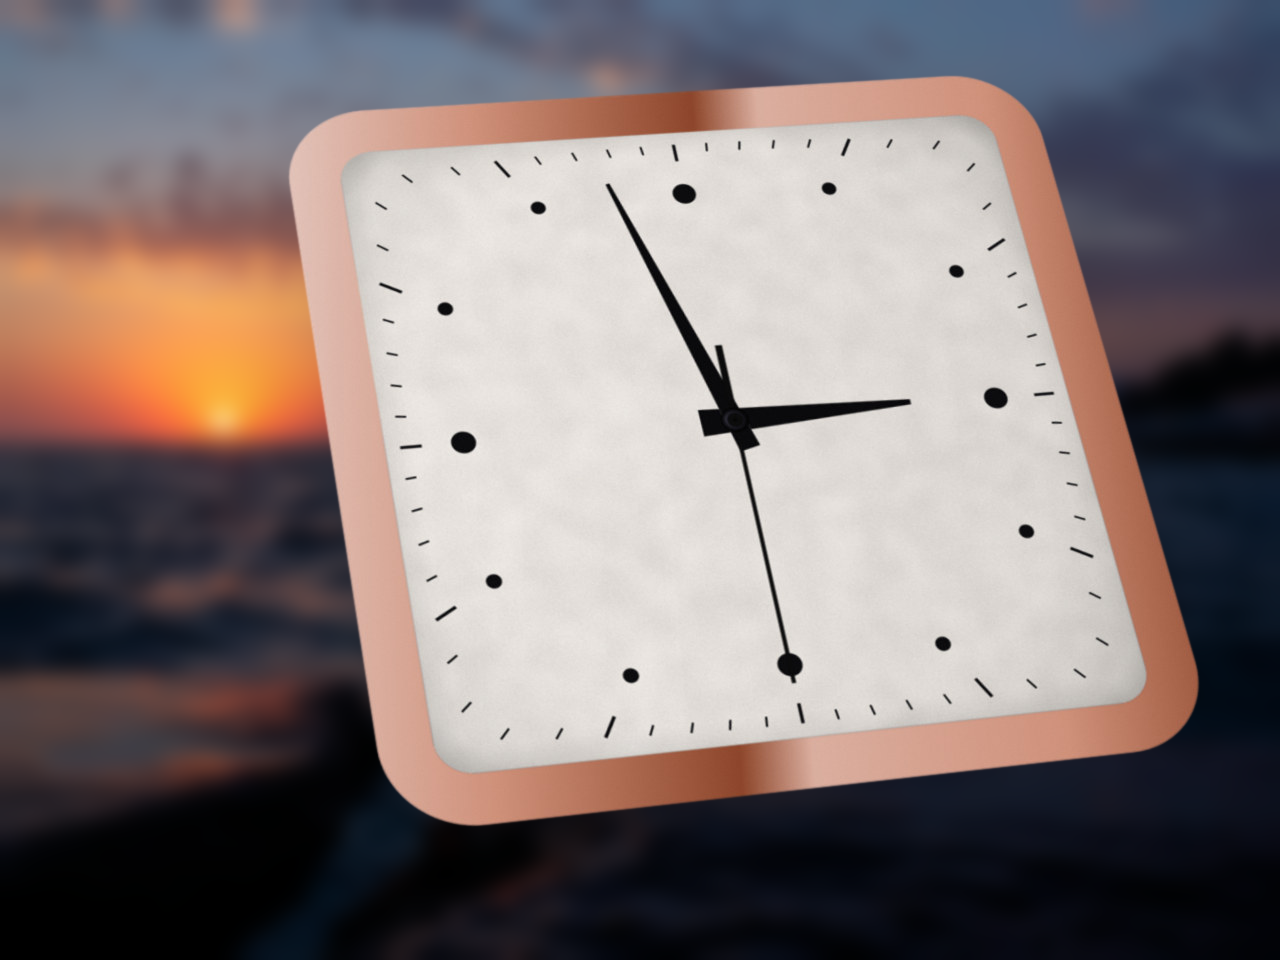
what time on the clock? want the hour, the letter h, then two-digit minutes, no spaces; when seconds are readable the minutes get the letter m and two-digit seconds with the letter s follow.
2h57m30s
